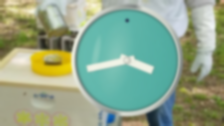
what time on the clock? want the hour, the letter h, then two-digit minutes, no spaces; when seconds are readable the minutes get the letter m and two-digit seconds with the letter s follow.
3h43
